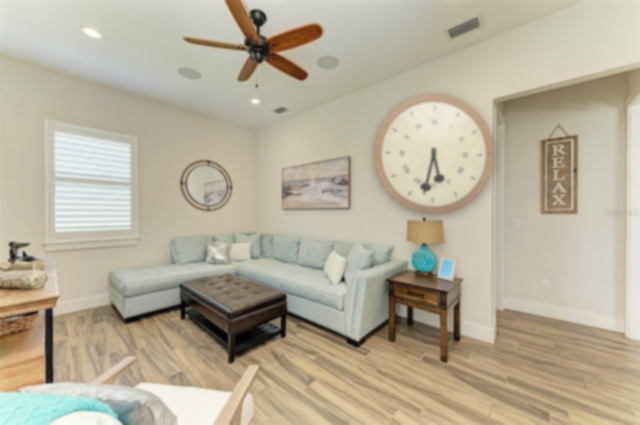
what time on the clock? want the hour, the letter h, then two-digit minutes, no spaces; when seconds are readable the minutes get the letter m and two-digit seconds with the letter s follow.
5h32
